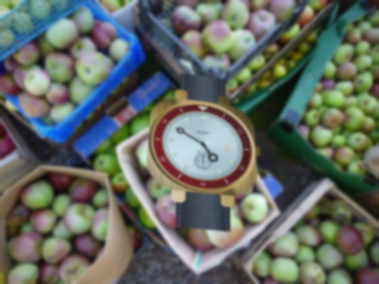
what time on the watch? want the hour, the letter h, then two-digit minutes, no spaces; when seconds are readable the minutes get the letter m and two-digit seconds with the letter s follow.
4h50
